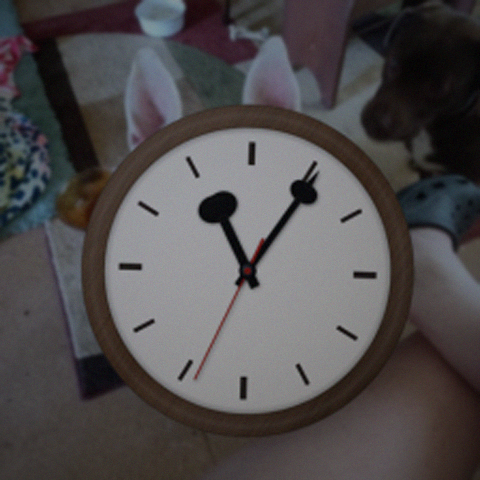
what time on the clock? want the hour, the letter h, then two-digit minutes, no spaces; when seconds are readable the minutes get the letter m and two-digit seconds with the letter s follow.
11h05m34s
